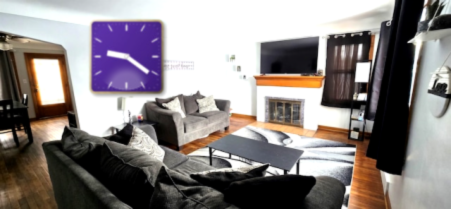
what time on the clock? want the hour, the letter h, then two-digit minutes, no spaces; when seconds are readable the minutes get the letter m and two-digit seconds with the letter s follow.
9h21
